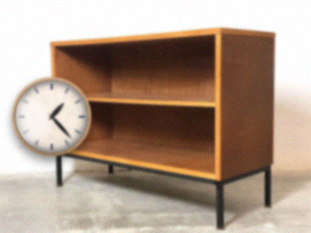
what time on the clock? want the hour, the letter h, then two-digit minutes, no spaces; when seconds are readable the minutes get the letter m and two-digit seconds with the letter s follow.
1h23
